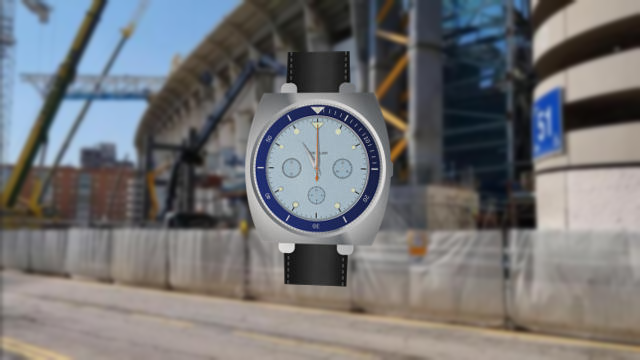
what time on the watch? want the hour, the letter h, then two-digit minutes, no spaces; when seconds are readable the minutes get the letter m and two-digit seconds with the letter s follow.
11h00
